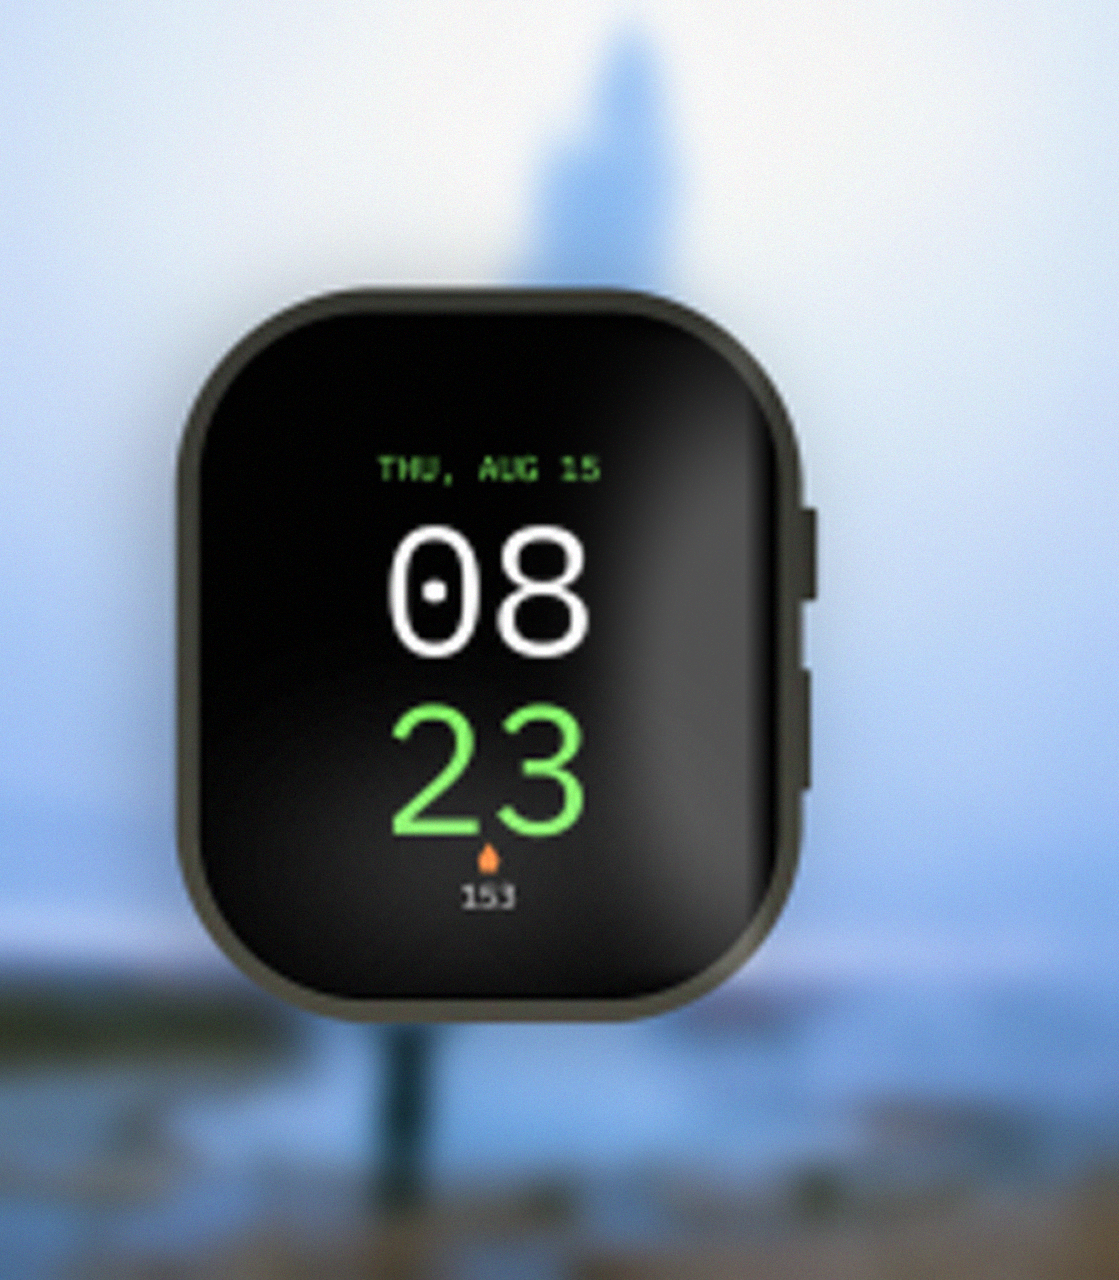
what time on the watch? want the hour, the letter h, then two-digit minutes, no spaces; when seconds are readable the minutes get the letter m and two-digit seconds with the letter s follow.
8h23
